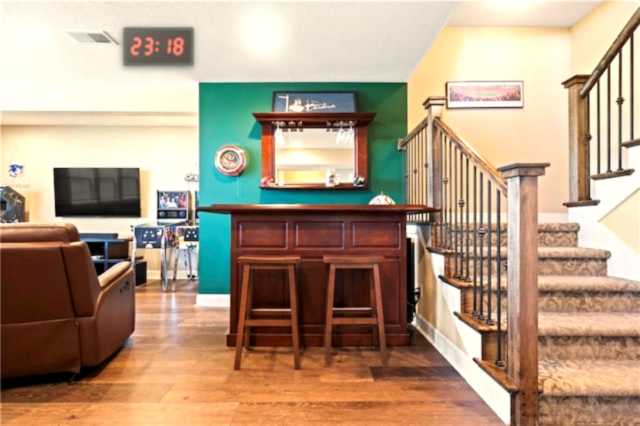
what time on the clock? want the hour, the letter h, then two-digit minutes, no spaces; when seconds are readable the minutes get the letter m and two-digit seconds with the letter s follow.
23h18
